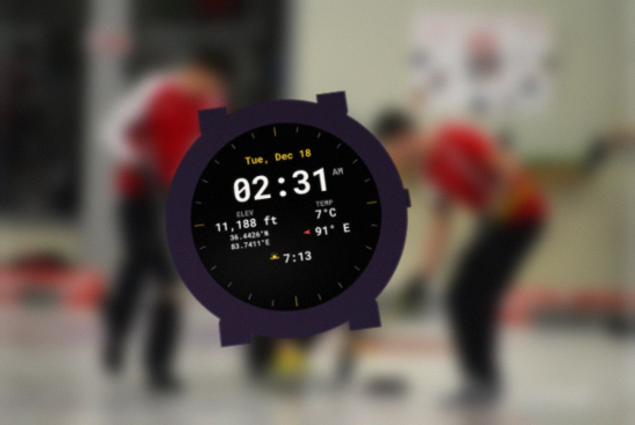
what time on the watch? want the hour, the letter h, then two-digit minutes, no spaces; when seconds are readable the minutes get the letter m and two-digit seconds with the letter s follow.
2h31
